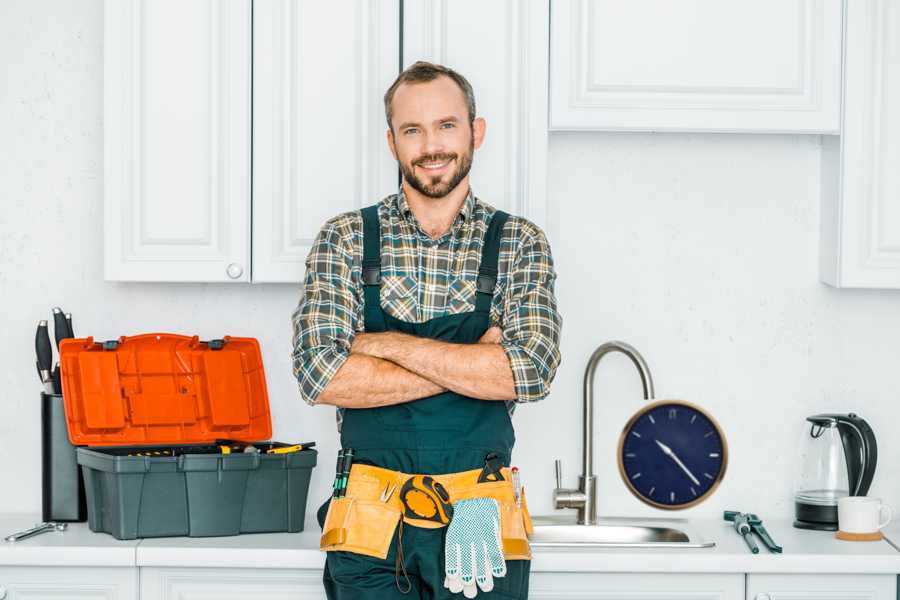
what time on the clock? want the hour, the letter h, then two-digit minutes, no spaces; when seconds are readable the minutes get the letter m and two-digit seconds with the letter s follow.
10h23
